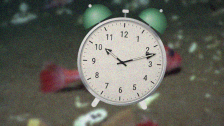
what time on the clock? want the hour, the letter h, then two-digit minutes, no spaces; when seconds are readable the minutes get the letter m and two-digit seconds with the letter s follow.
10h12
